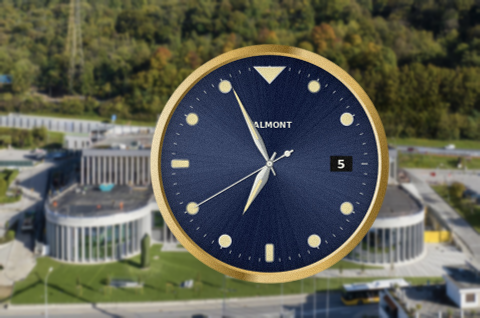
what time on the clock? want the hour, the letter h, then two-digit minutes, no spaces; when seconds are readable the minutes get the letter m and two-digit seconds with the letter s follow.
6h55m40s
